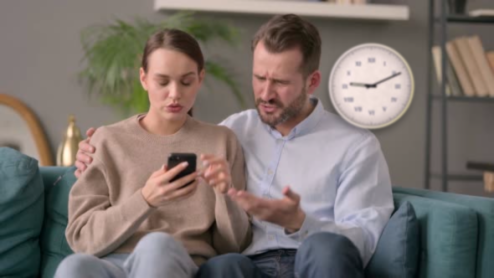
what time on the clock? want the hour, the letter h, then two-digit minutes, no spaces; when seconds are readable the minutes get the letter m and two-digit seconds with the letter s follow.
9h11
